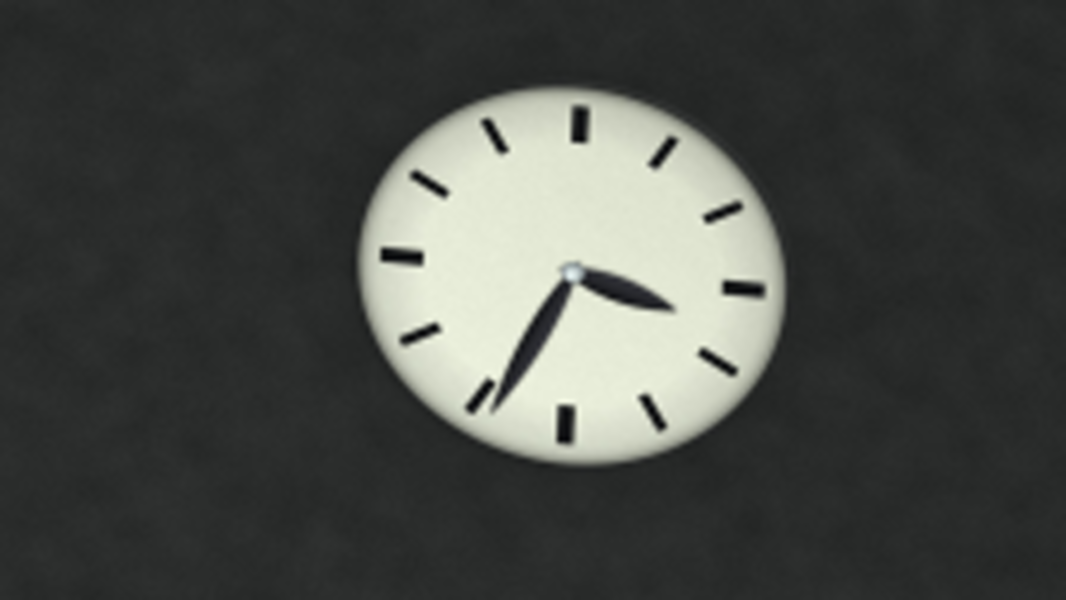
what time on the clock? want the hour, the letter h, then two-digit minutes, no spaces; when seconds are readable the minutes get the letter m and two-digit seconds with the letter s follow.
3h34
